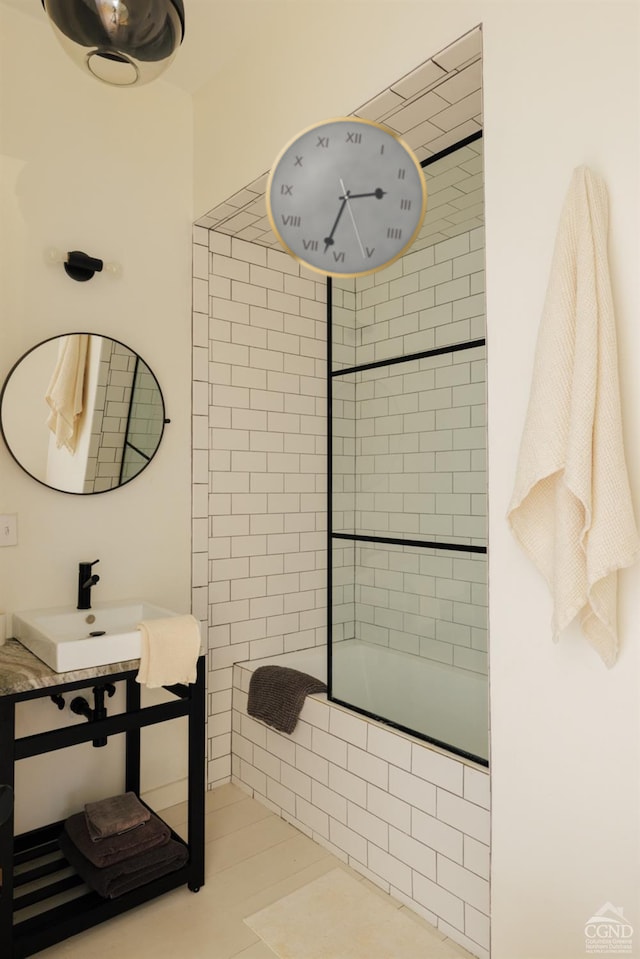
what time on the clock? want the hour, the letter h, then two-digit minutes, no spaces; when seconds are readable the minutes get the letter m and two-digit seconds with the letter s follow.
2h32m26s
